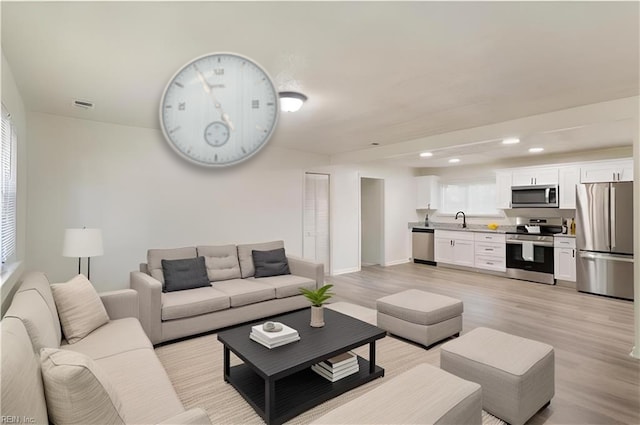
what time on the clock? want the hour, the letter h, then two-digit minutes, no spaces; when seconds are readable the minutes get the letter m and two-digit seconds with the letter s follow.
4h55
